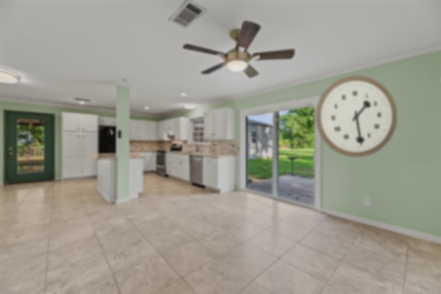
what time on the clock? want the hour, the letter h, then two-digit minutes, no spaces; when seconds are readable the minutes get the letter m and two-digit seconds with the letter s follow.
1h29
